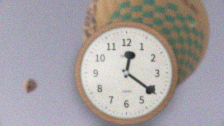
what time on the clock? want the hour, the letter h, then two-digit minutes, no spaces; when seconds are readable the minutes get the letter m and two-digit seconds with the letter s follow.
12h21
